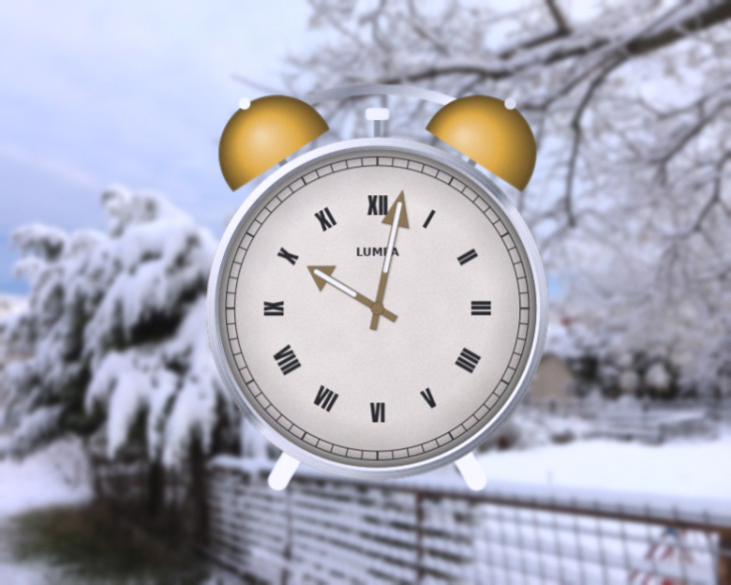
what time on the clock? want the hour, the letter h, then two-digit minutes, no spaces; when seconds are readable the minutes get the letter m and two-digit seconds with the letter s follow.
10h02
